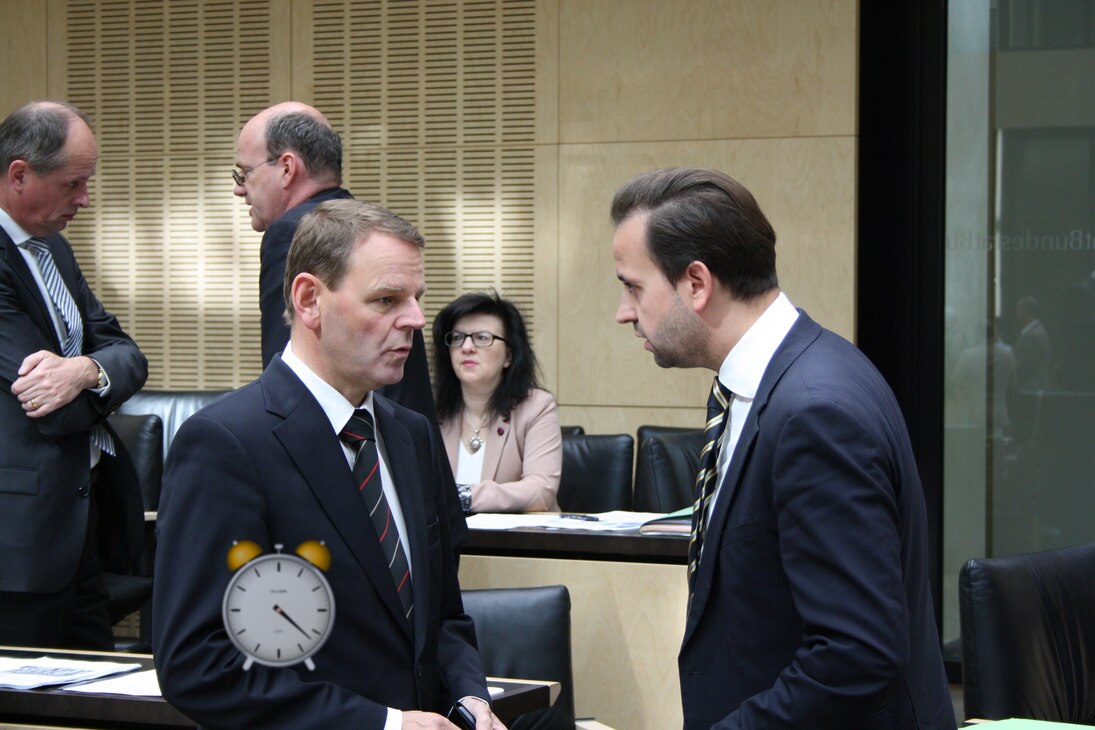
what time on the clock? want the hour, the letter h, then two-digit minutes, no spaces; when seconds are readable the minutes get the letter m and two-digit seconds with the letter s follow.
4h22
